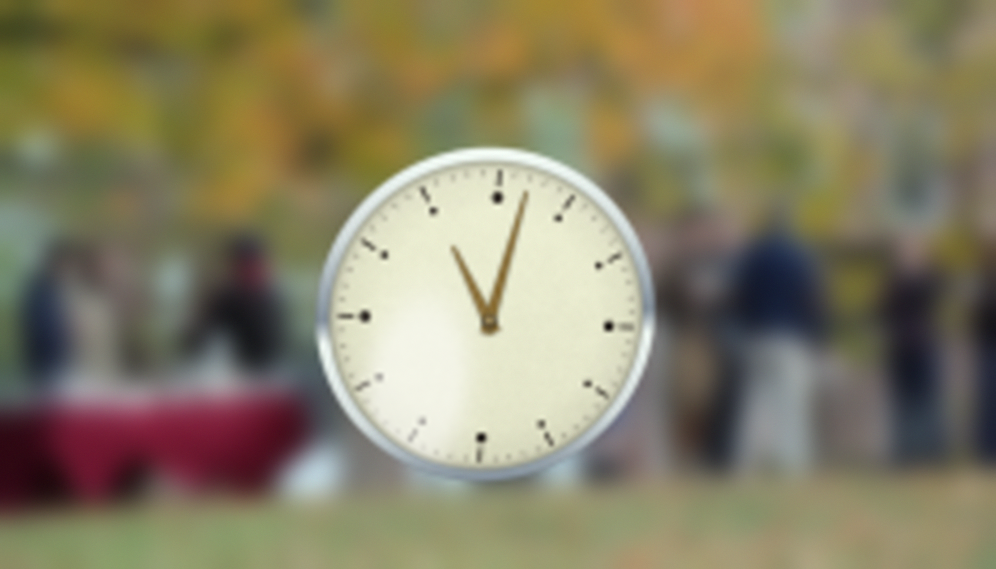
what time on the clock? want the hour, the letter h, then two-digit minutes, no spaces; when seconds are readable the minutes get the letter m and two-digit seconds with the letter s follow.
11h02
